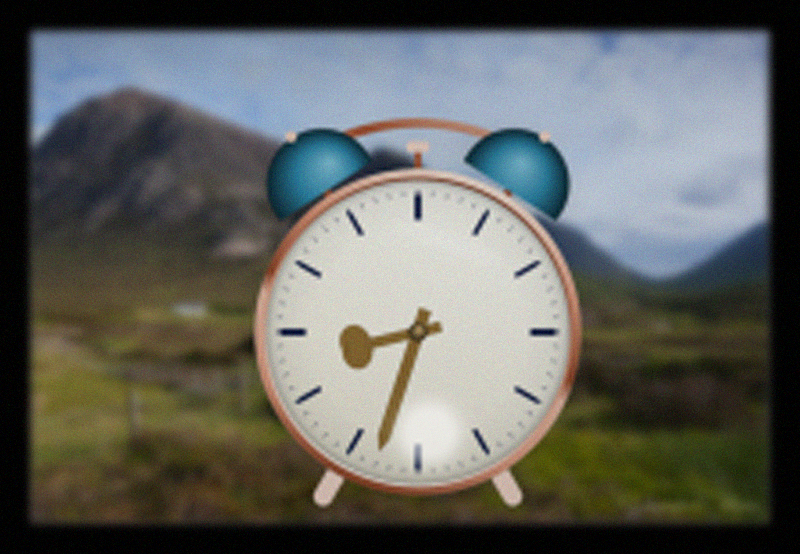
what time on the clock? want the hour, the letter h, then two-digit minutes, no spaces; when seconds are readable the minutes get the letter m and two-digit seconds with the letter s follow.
8h33
